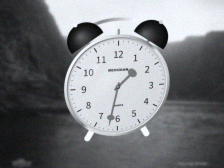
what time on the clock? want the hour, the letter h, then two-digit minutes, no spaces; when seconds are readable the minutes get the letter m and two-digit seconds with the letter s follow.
1h32
